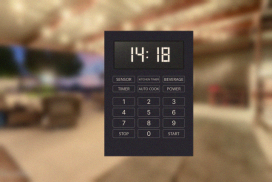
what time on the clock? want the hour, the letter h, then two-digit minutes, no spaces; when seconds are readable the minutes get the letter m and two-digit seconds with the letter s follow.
14h18
